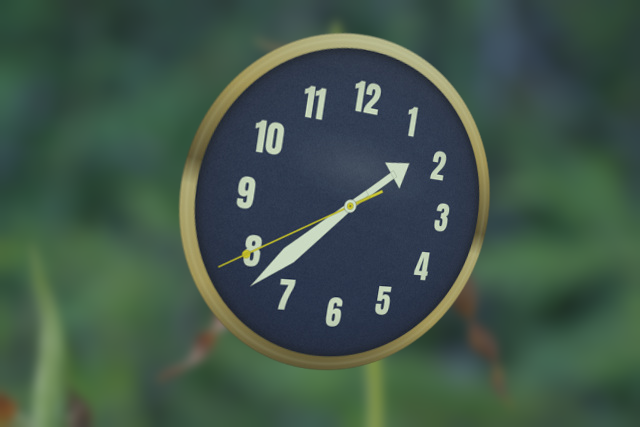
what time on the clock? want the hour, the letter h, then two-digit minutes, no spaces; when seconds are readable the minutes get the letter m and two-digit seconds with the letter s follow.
1h37m40s
